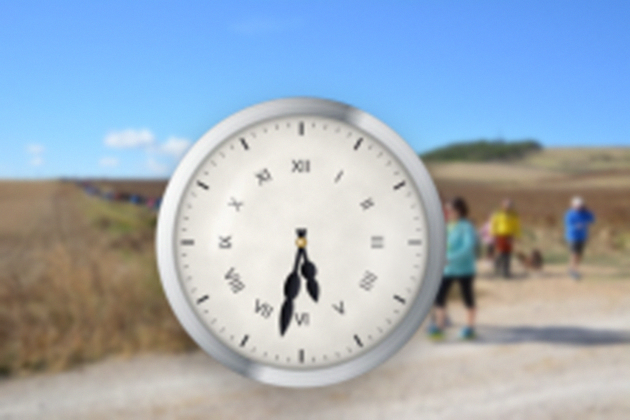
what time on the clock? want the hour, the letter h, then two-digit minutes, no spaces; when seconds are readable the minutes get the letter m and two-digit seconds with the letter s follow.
5h32
